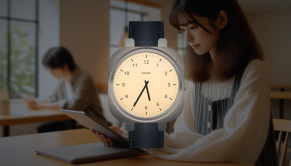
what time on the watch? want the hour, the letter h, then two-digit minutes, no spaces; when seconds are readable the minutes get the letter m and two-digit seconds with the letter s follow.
5h35
